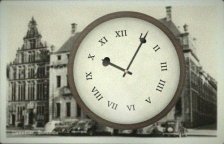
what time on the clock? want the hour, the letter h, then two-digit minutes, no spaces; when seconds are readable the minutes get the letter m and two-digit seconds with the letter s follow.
10h06
